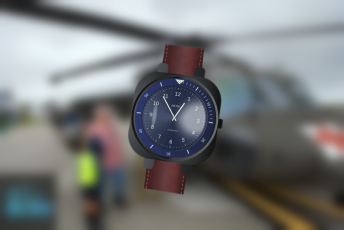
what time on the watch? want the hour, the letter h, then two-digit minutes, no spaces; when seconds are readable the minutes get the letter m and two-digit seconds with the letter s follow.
12h54
